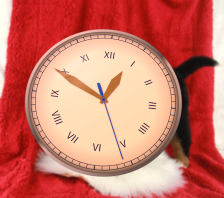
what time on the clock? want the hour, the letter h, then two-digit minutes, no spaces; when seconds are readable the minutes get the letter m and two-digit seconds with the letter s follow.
12h49m26s
